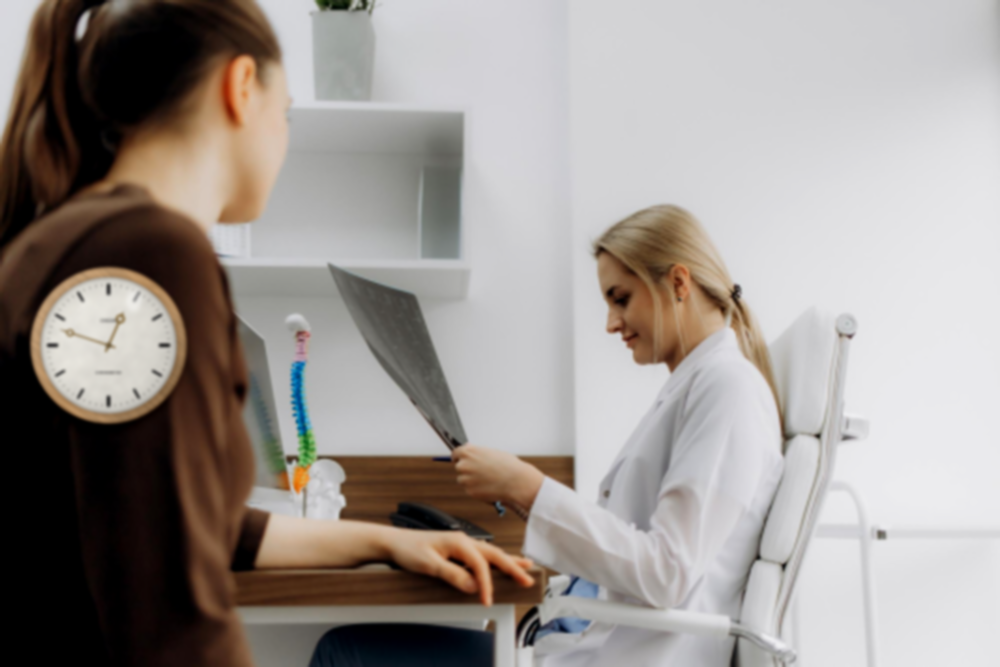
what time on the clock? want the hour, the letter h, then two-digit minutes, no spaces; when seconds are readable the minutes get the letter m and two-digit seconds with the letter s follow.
12h48
